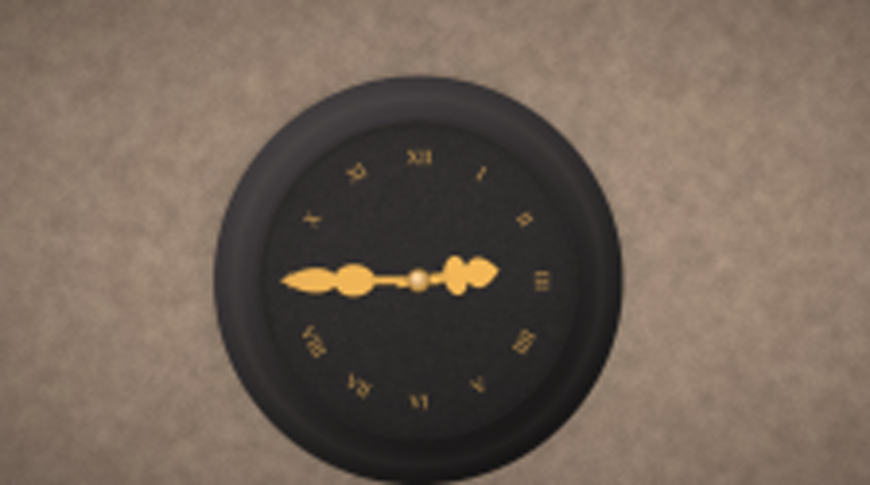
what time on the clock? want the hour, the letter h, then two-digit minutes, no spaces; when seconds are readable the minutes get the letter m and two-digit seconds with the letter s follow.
2h45
